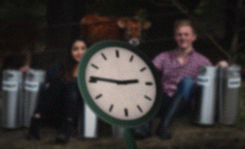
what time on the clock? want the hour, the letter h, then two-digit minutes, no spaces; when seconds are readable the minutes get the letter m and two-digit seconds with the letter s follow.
2h46
